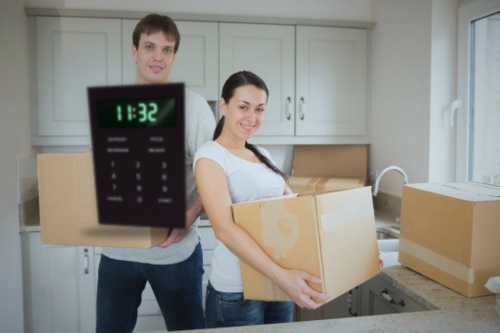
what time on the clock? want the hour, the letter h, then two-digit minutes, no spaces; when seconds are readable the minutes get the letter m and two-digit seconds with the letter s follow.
11h32
